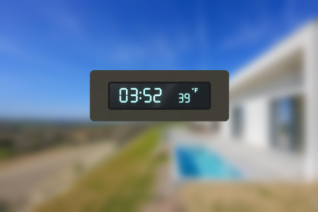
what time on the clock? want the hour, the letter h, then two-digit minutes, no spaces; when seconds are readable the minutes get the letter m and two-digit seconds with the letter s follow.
3h52
